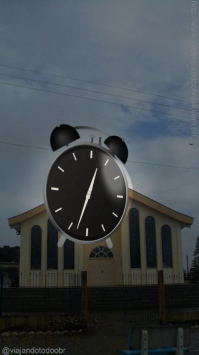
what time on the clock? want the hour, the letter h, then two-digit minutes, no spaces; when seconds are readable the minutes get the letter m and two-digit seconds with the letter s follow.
12h33
